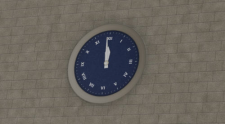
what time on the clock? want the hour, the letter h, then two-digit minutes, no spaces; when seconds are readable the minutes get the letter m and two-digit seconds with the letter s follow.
11h59
